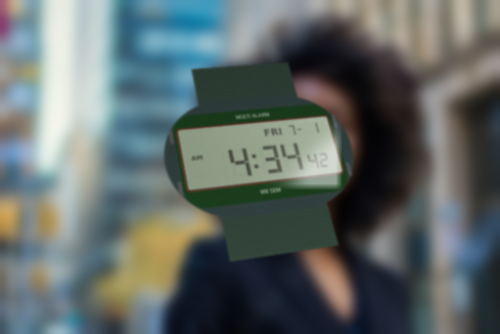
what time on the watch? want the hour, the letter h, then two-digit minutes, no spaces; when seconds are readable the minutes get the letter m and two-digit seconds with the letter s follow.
4h34m42s
